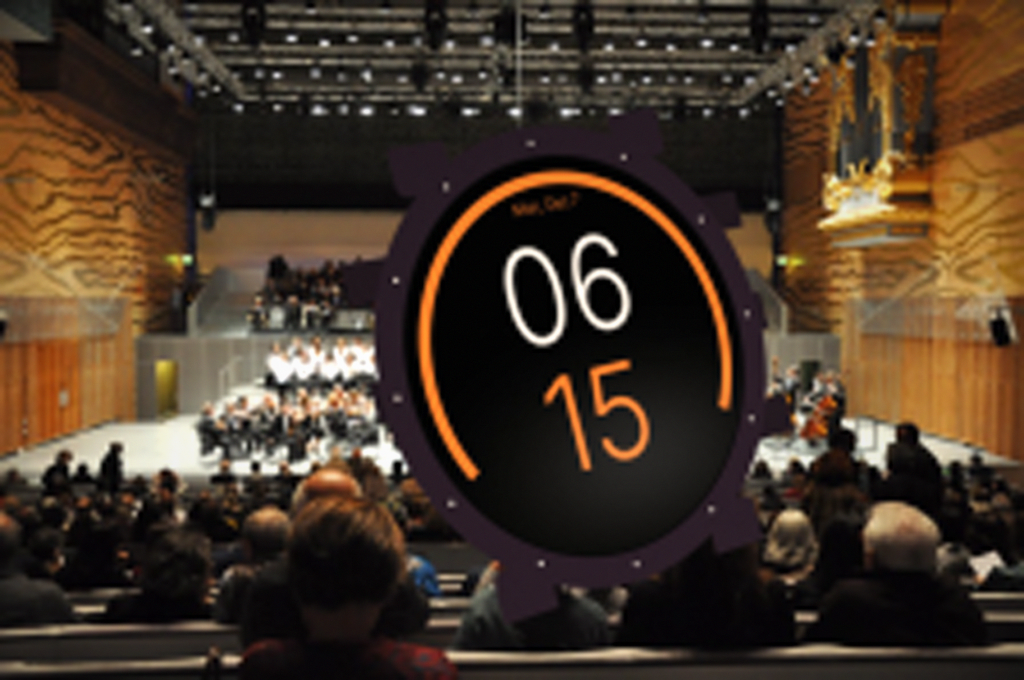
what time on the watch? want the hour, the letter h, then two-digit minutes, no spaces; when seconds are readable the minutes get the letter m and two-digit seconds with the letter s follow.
6h15
